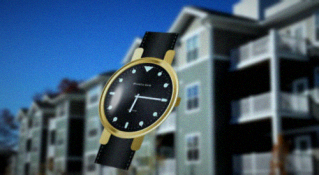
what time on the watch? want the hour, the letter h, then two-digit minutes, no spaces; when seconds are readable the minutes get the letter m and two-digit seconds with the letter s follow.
6h15
